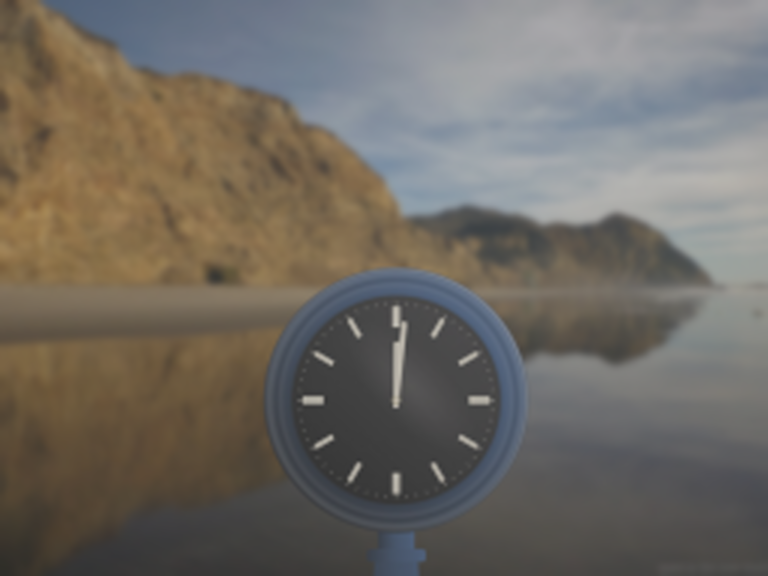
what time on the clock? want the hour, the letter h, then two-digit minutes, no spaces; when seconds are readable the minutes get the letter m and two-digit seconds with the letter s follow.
12h01
